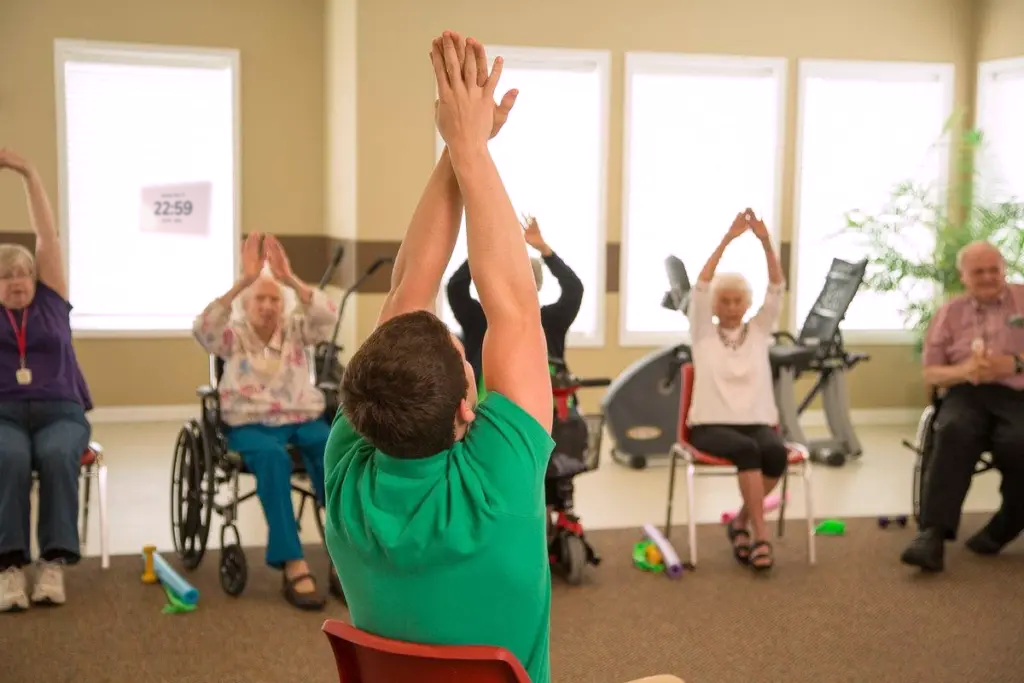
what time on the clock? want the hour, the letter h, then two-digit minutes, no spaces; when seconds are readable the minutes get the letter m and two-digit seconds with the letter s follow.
22h59
